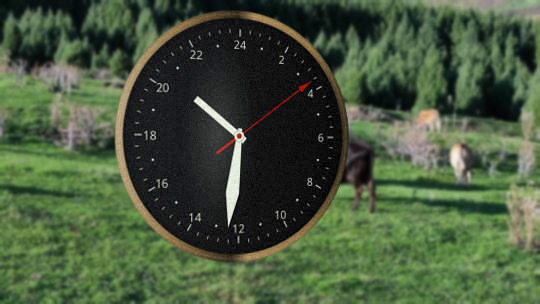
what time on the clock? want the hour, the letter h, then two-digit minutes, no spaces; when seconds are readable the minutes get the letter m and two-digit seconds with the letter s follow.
20h31m09s
